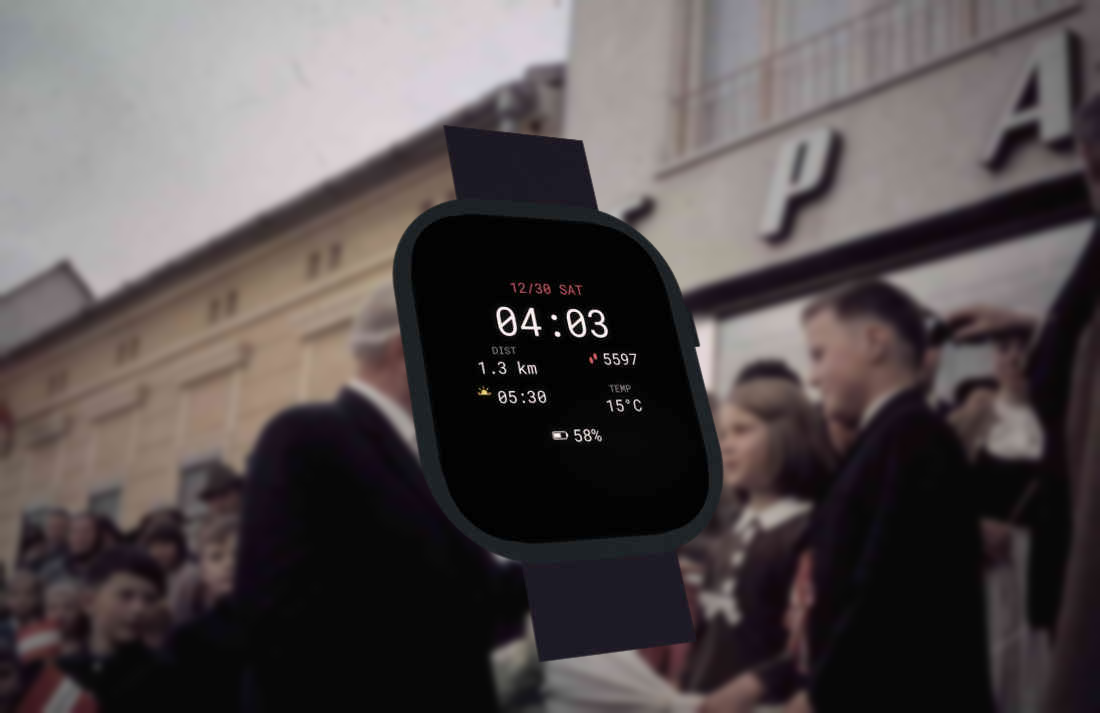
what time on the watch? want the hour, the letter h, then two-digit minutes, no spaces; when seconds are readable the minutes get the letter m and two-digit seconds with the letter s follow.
4h03
